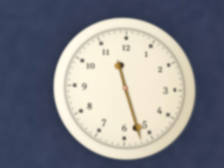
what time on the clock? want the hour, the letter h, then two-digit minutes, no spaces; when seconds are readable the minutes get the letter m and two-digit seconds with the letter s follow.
11h27
